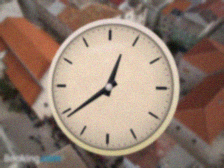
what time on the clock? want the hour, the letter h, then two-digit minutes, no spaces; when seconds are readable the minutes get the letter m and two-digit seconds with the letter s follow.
12h39
